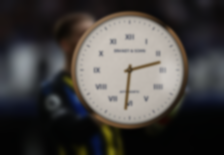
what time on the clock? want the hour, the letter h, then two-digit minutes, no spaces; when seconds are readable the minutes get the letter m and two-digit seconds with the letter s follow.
2h31
